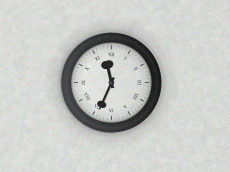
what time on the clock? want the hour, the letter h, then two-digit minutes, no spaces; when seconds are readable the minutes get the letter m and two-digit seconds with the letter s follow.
11h34
